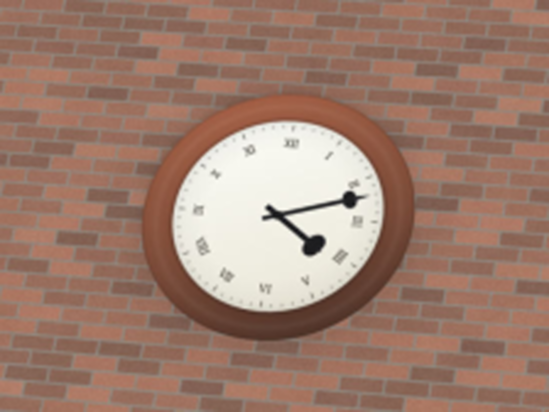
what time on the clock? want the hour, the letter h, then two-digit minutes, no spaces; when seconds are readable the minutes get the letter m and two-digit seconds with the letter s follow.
4h12
